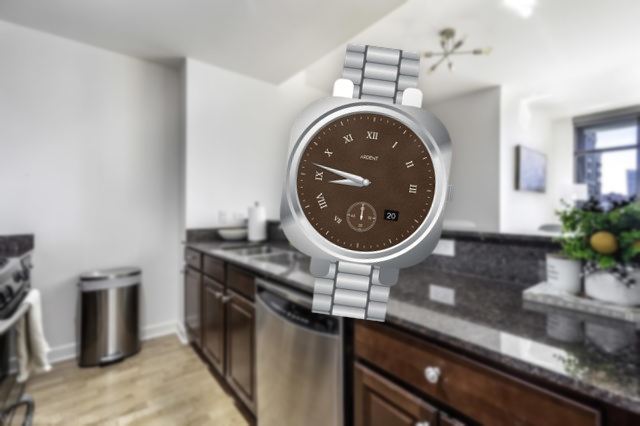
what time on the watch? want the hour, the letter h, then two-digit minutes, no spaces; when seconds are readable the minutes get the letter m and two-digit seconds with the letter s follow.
8h47
